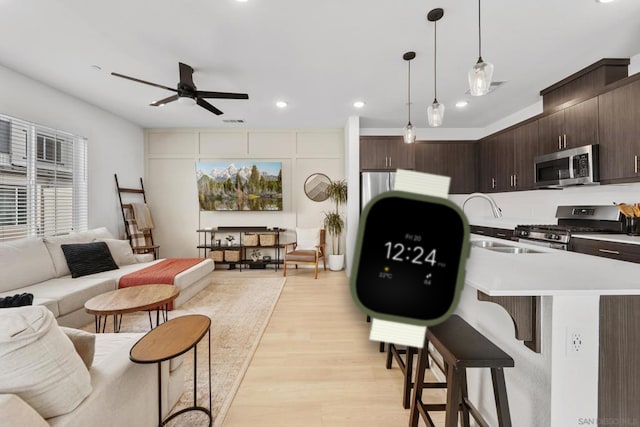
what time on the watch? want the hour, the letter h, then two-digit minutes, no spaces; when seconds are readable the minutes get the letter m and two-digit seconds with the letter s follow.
12h24
